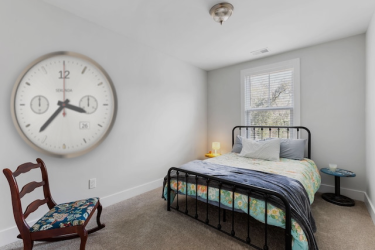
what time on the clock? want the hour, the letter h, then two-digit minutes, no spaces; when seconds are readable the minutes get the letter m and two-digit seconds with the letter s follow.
3h37
